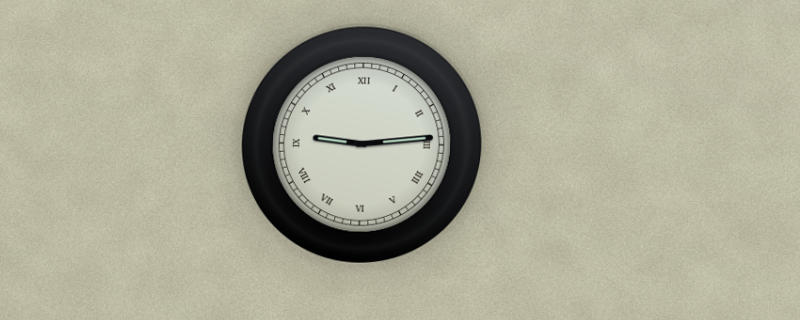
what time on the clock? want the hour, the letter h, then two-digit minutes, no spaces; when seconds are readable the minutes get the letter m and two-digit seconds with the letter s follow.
9h14
